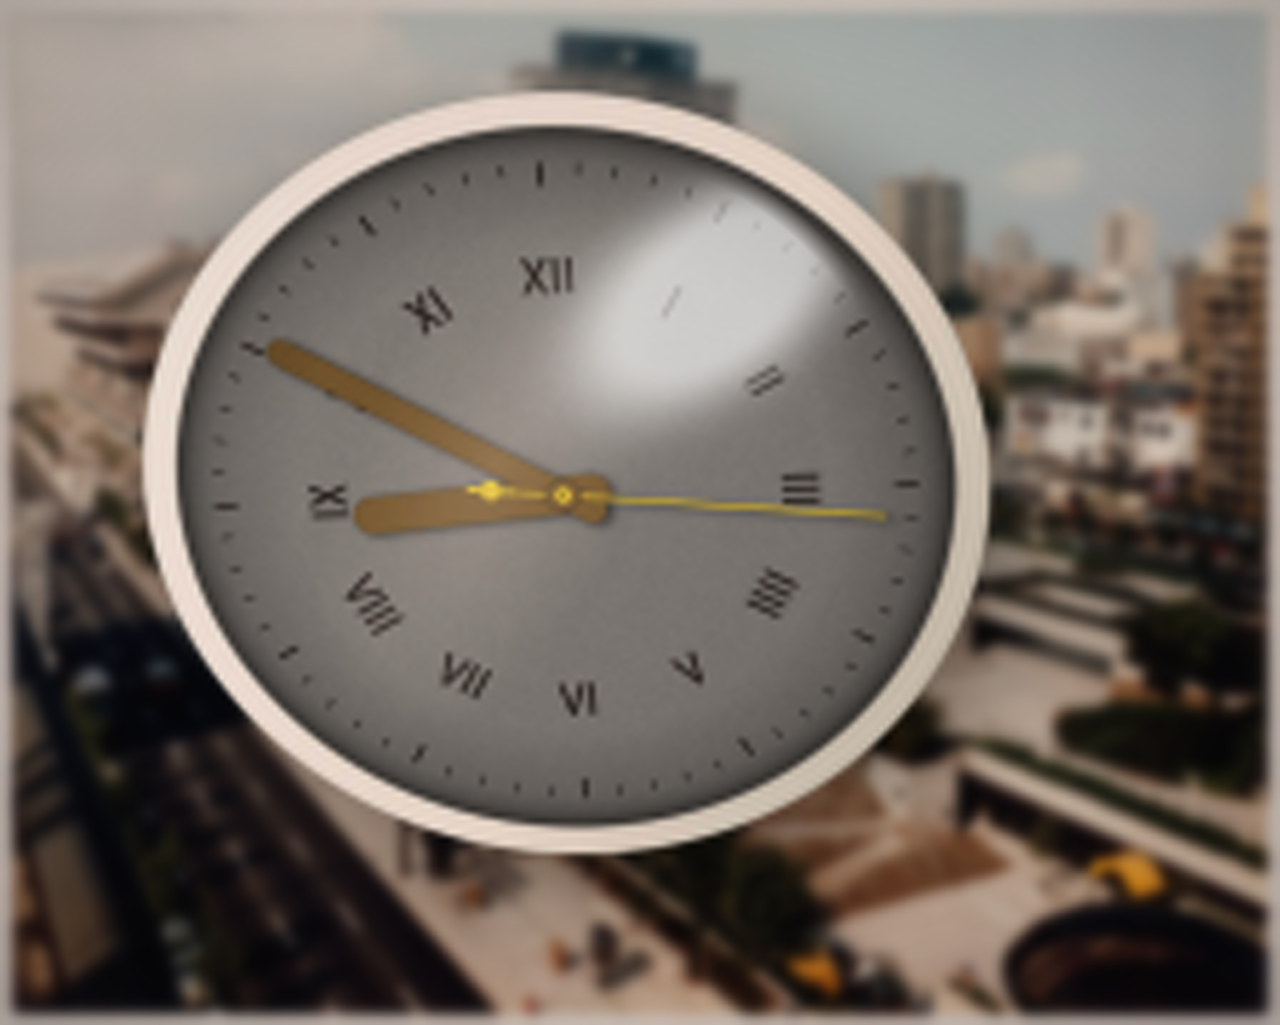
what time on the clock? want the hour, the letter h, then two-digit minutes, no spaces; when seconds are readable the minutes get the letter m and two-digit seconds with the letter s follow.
8h50m16s
